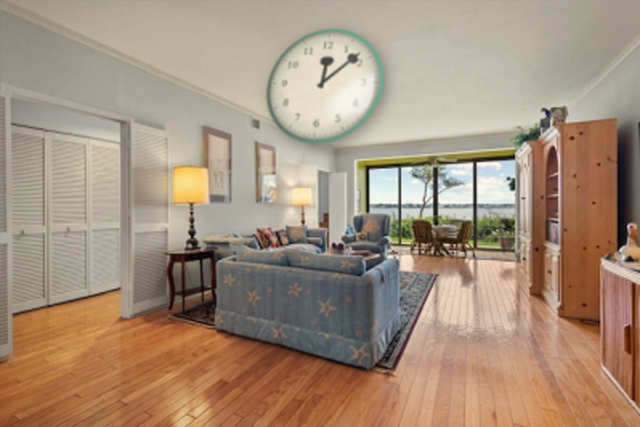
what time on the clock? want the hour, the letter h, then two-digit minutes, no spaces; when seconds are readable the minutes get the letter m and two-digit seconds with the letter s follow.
12h08
